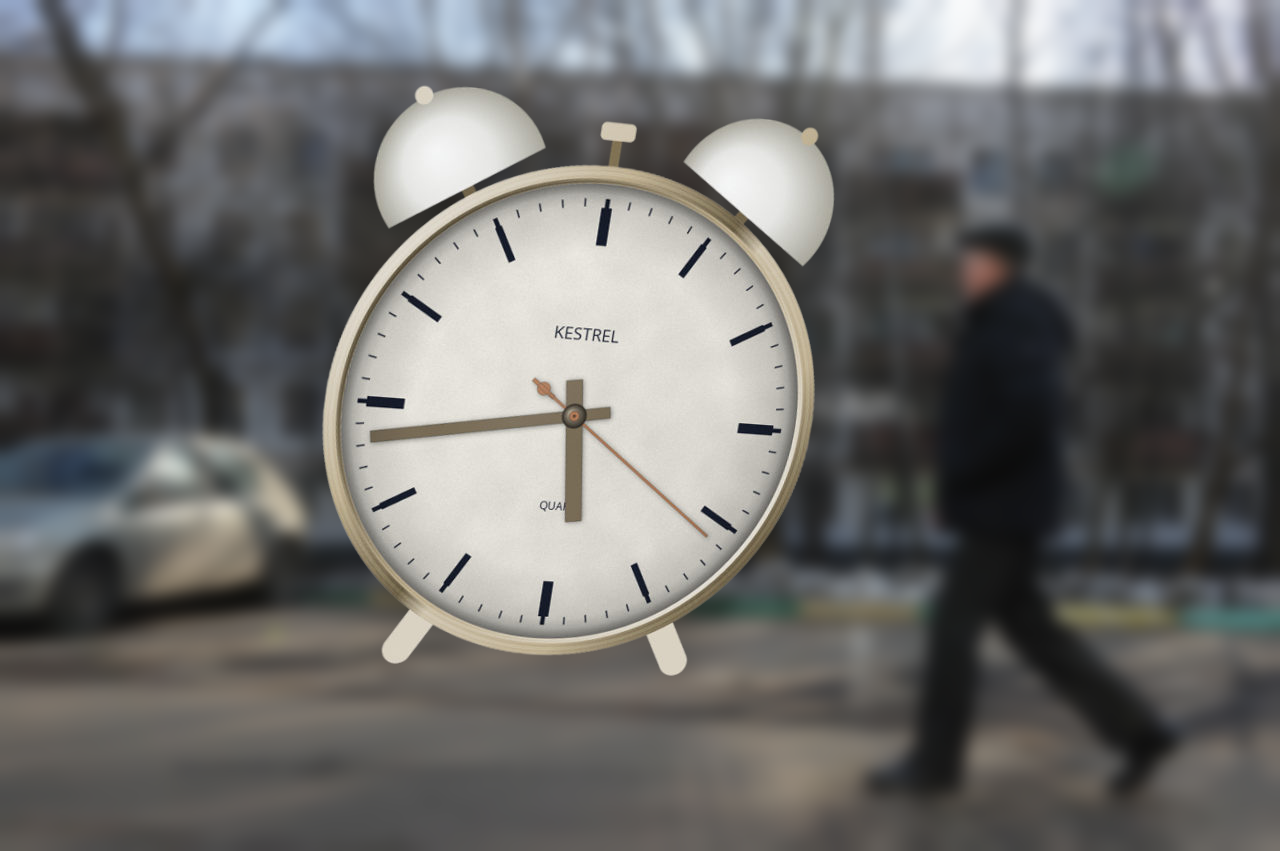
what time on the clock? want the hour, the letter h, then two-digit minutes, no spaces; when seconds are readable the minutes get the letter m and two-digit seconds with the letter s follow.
5h43m21s
